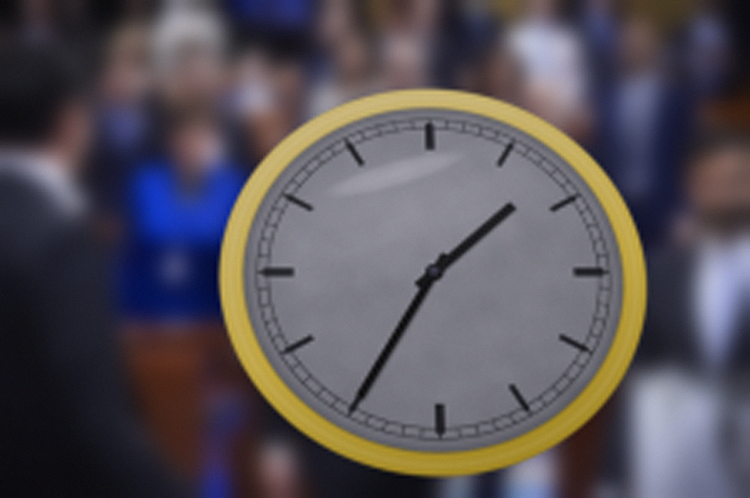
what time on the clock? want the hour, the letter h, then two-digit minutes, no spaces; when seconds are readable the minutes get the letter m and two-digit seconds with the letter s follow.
1h35
